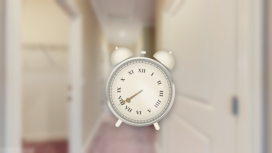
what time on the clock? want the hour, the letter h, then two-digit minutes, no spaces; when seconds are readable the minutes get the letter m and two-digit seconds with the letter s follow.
7h39
